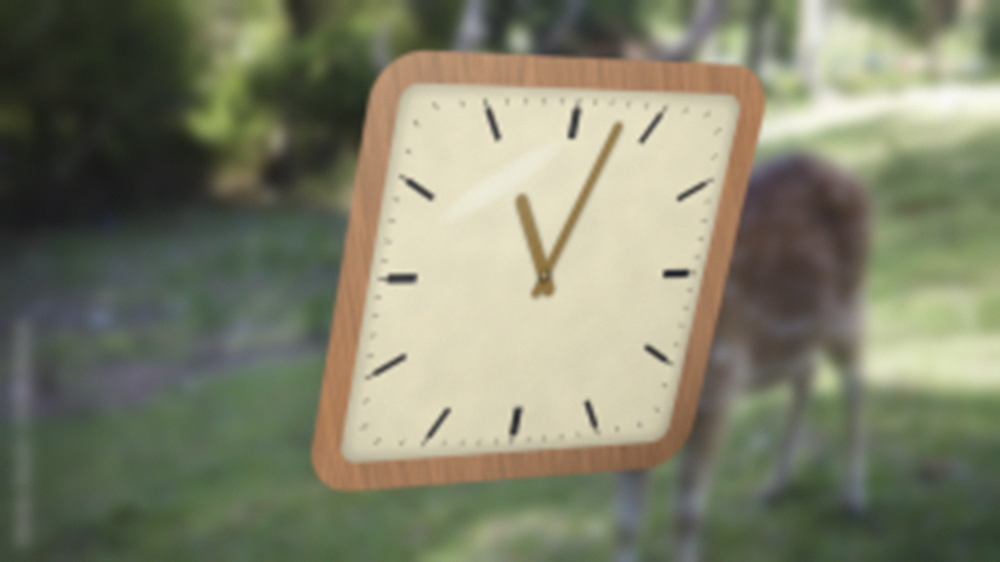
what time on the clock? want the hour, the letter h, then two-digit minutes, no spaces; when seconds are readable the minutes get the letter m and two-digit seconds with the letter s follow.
11h03
